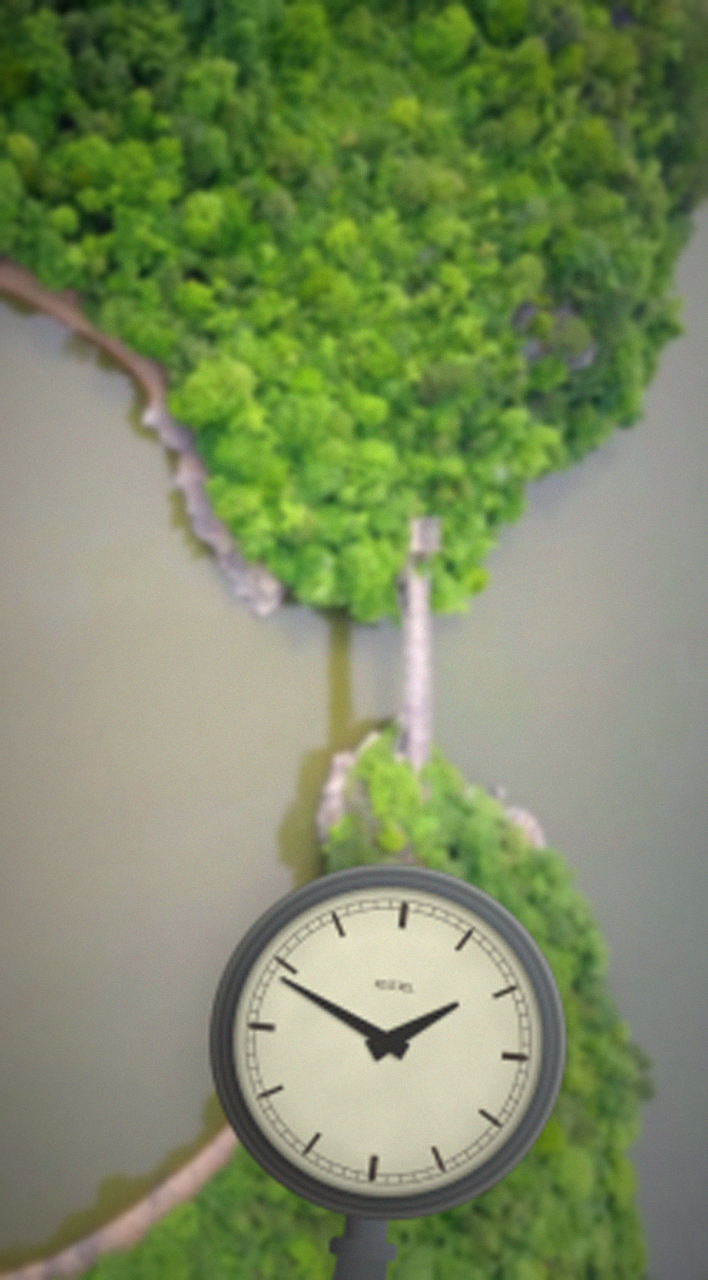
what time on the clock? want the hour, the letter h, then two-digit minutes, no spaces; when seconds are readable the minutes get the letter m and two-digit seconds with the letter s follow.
1h49
